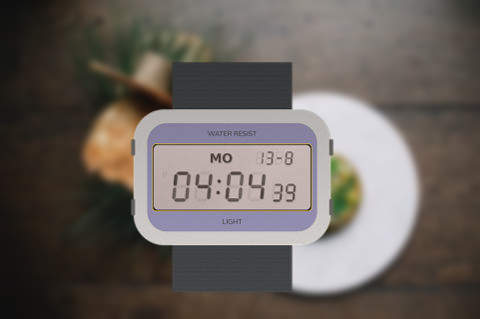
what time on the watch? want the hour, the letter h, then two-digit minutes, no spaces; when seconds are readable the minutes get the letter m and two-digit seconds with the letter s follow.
4h04m39s
